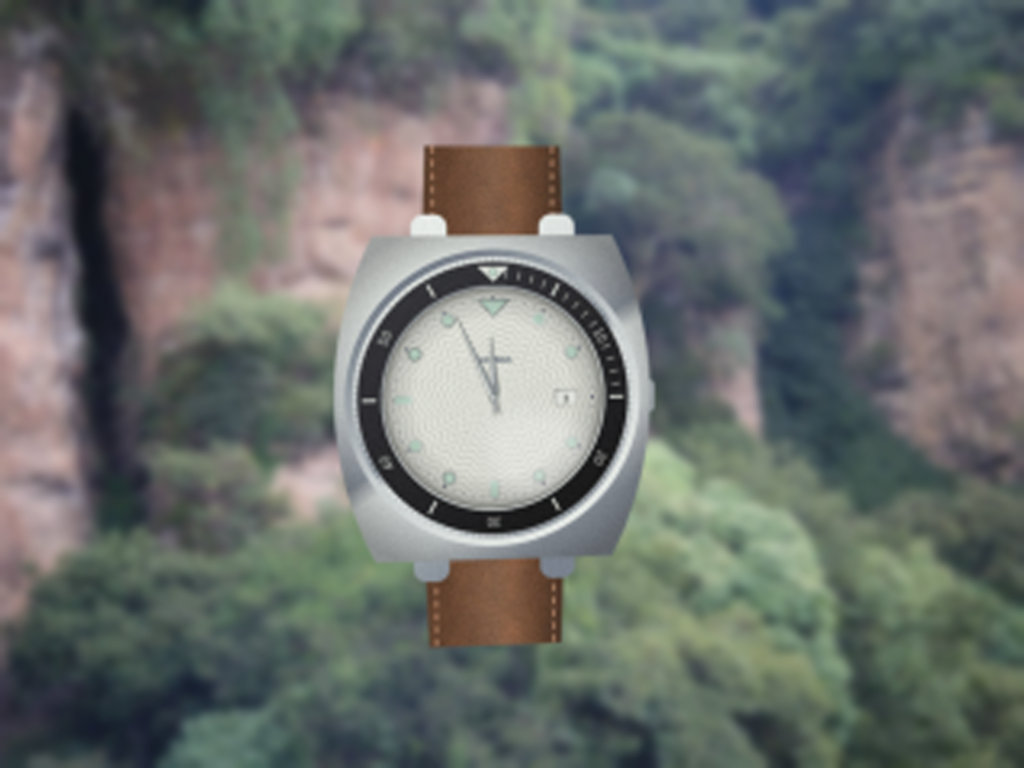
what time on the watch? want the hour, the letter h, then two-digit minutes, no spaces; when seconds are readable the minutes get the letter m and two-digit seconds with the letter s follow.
11h56
